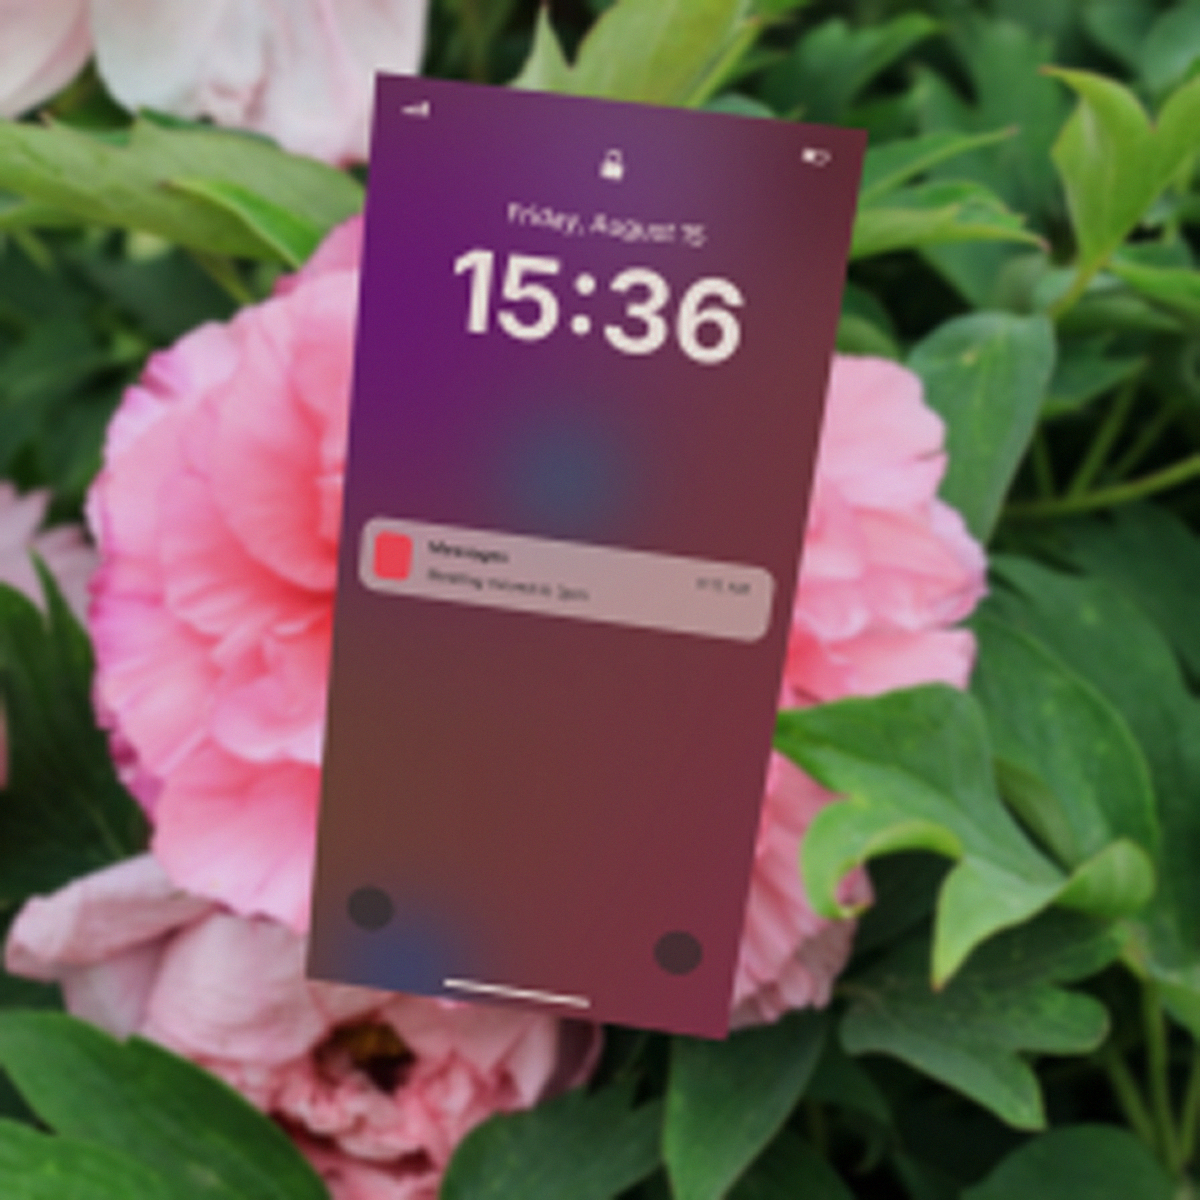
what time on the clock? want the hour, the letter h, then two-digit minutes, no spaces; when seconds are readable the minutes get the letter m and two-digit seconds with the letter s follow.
15h36
